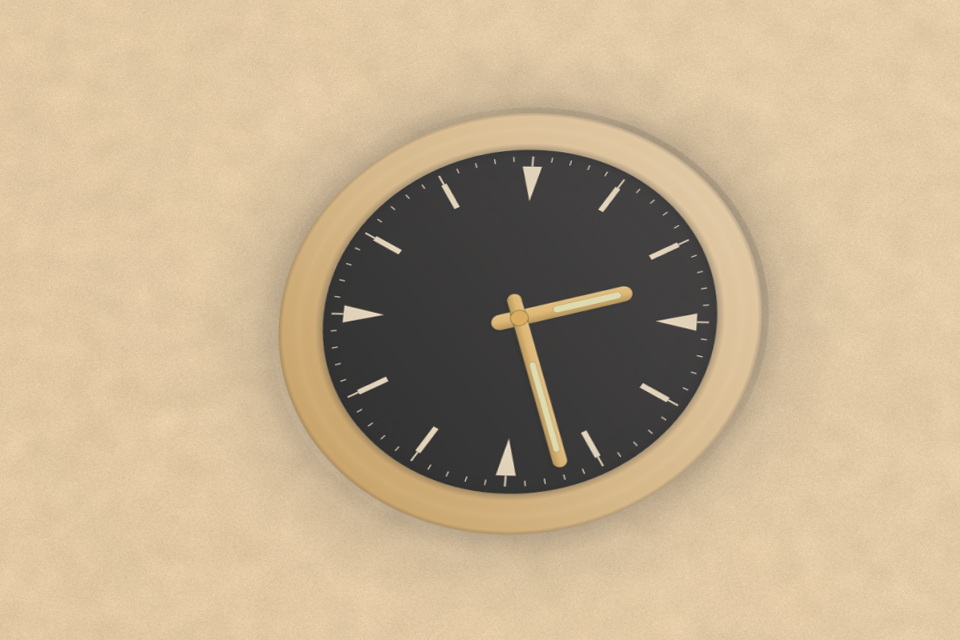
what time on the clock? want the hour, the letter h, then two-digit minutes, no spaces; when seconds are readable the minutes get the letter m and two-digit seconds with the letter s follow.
2h27
